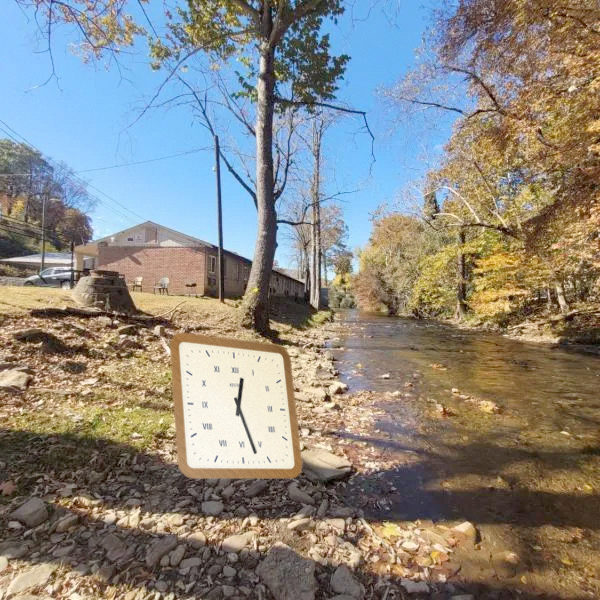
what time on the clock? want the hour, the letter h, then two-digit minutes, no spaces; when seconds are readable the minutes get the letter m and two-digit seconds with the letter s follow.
12h27
